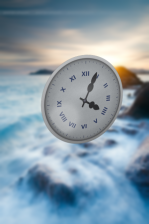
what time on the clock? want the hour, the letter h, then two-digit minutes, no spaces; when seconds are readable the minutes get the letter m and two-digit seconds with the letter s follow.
4h04
